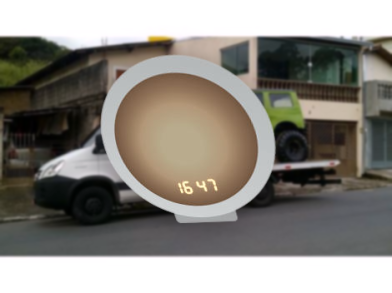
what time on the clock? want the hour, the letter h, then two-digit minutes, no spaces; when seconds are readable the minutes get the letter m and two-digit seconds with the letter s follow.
16h47
